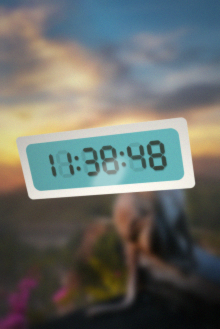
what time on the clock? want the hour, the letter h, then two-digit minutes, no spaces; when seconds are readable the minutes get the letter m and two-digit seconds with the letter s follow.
11h38m48s
